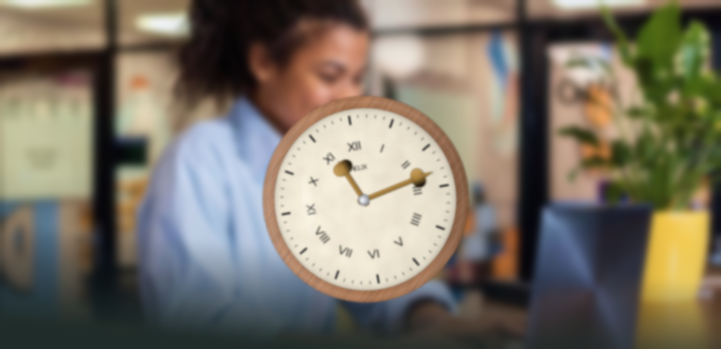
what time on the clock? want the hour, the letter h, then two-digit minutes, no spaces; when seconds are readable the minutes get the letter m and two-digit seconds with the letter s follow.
11h13
